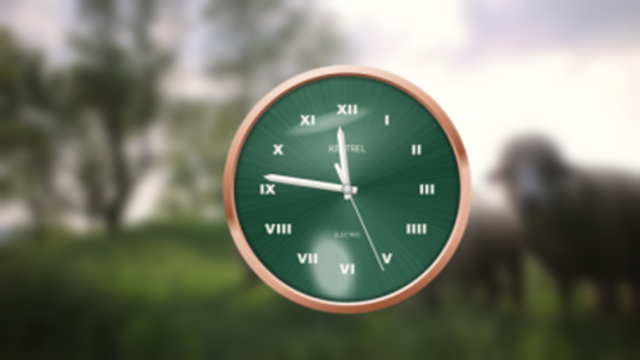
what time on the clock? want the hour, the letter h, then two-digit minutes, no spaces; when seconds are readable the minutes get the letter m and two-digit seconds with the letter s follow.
11h46m26s
